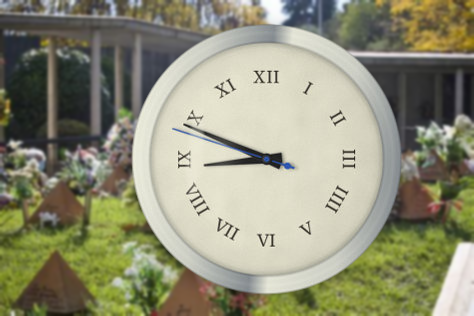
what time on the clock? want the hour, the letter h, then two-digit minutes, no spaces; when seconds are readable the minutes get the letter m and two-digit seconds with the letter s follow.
8h48m48s
